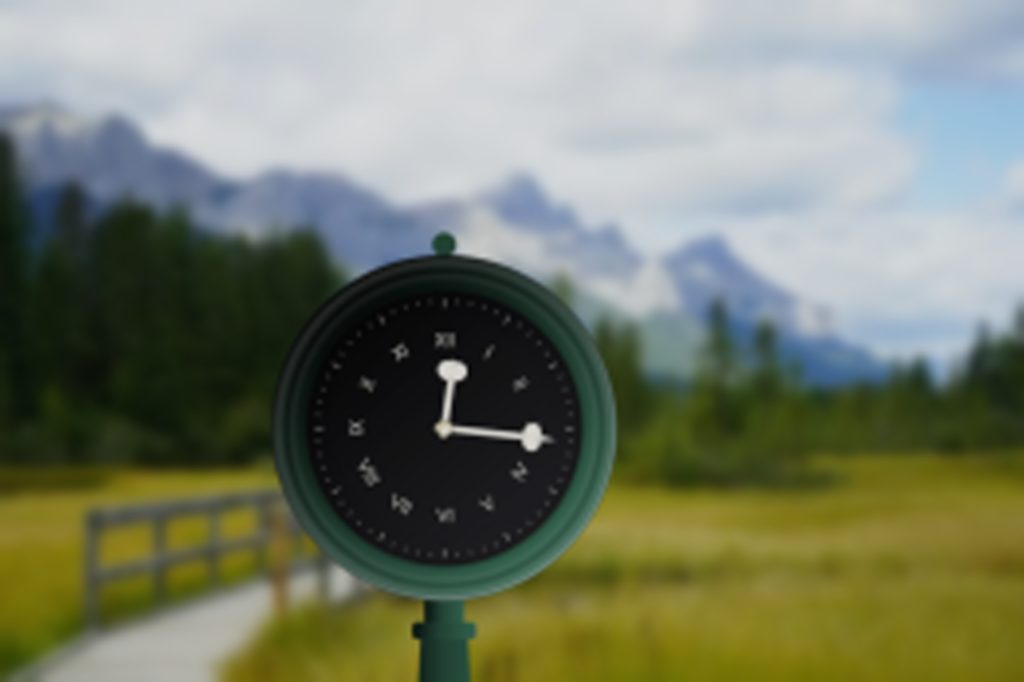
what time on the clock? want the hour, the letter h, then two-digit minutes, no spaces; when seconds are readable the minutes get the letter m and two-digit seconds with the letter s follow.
12h16
